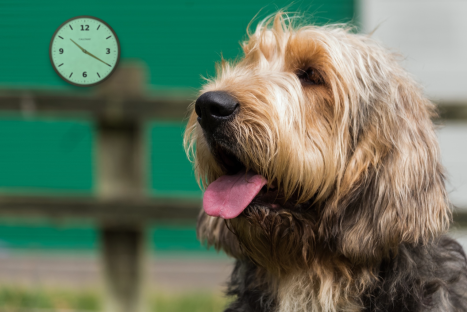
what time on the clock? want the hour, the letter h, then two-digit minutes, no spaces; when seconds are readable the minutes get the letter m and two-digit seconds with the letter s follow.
10h20
